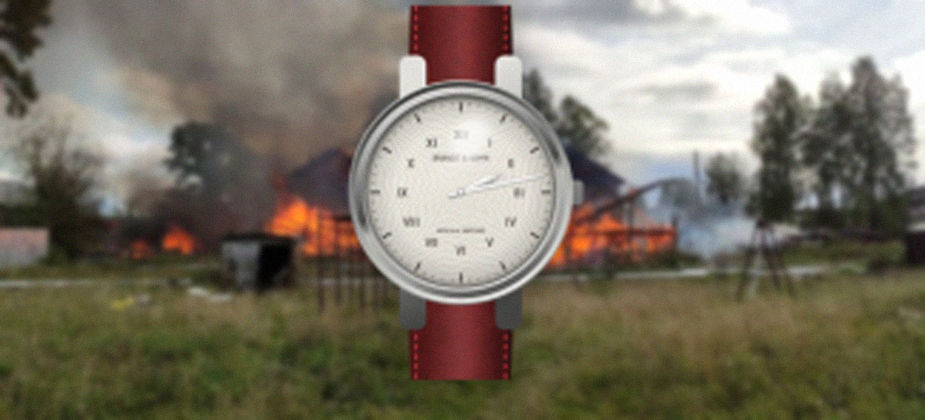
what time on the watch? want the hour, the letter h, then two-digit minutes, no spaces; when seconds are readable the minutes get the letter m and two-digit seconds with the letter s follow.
2h13
